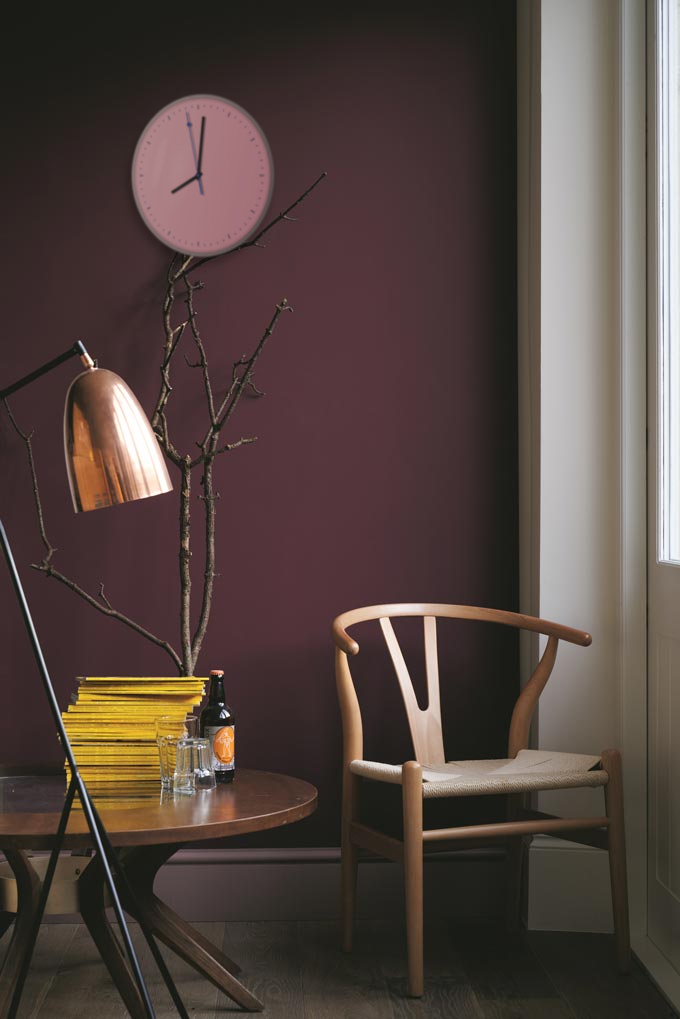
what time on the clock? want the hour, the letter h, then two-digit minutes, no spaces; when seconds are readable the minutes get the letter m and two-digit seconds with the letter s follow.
8h00m58s
